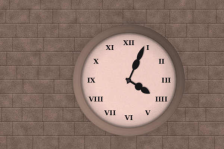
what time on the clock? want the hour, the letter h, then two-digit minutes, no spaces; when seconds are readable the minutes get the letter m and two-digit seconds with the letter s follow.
4h04
